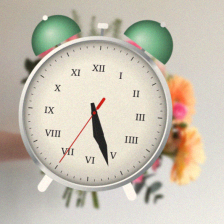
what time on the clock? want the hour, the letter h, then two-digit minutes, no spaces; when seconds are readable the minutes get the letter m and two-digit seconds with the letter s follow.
5h26m35s
